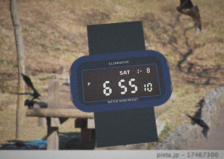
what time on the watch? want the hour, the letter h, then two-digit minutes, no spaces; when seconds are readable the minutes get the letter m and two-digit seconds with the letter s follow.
6h55m10s
